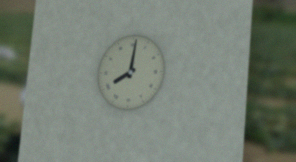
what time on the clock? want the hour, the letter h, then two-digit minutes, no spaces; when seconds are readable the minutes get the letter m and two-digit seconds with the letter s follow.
8h01
